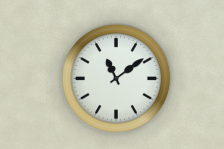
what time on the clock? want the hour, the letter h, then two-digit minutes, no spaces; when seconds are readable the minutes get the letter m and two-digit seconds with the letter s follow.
11h09
